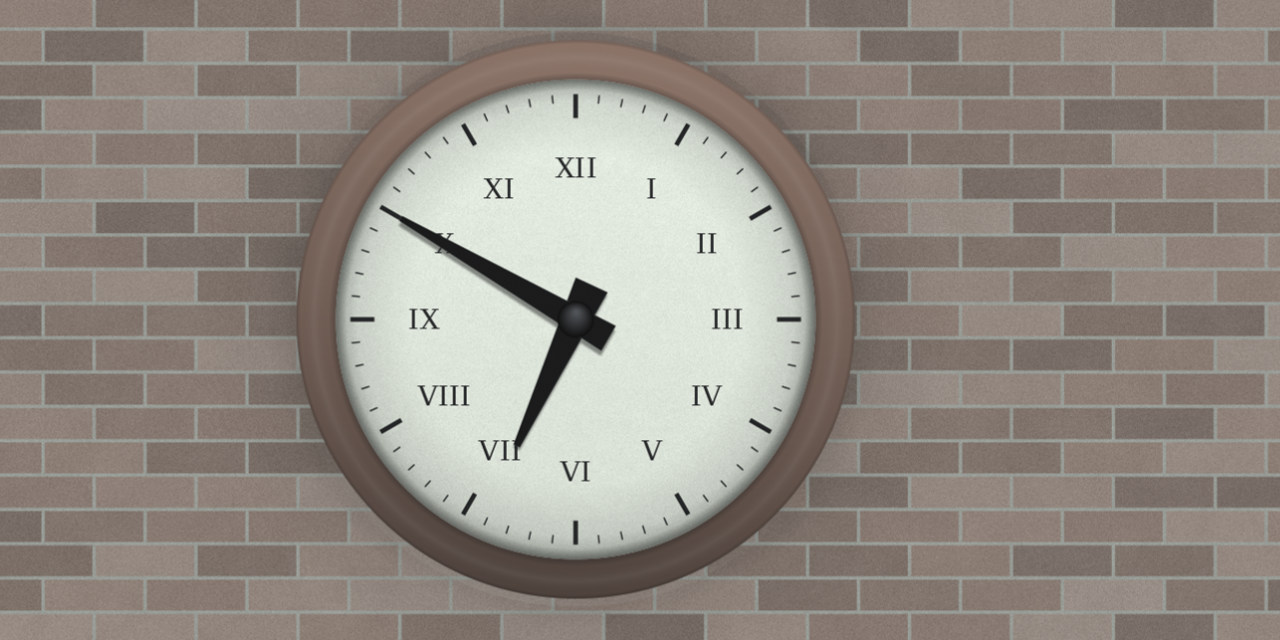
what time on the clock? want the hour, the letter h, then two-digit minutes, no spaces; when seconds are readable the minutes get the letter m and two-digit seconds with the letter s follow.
6h50
